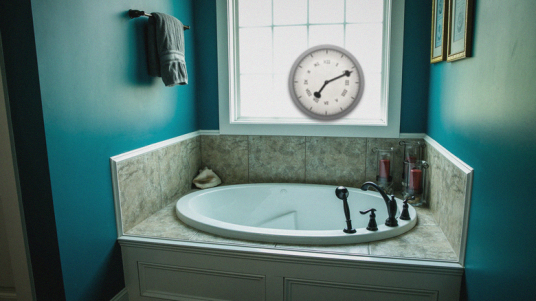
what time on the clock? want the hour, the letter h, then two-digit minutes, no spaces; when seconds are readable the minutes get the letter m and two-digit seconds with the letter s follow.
7h11
